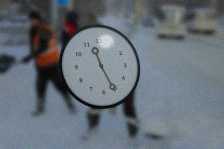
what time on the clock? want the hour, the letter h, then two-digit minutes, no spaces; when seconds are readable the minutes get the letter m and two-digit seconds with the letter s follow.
11h26
